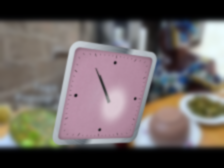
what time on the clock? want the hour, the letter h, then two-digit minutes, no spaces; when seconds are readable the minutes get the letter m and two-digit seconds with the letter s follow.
10h54
